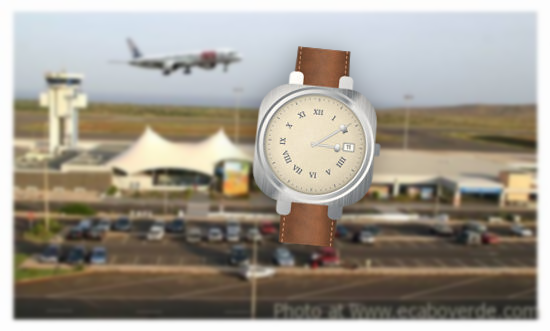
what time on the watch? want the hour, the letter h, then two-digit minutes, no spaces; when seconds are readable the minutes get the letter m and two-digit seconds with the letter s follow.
3h09
